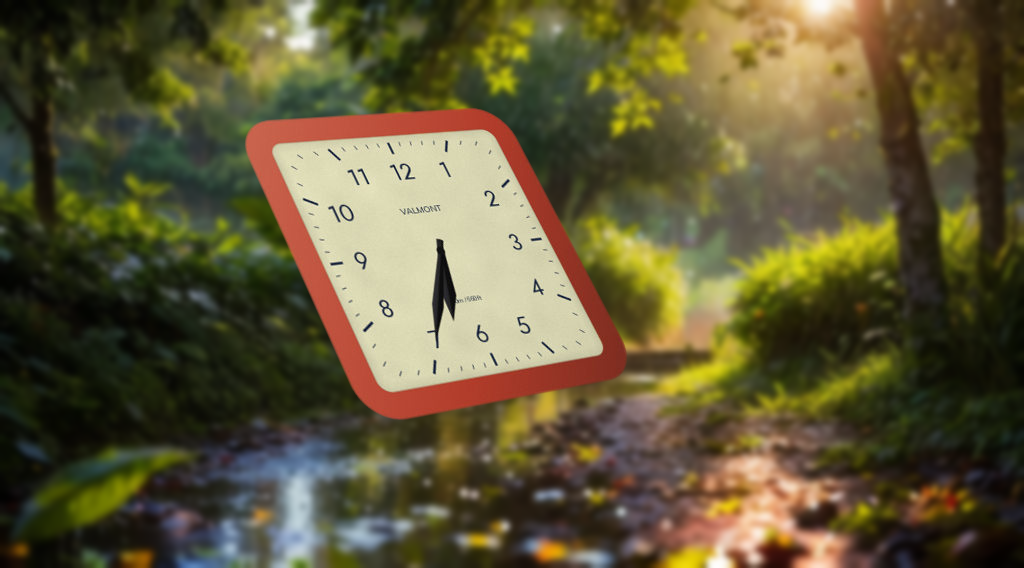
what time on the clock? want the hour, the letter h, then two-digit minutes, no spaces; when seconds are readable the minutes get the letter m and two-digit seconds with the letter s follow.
6h35
